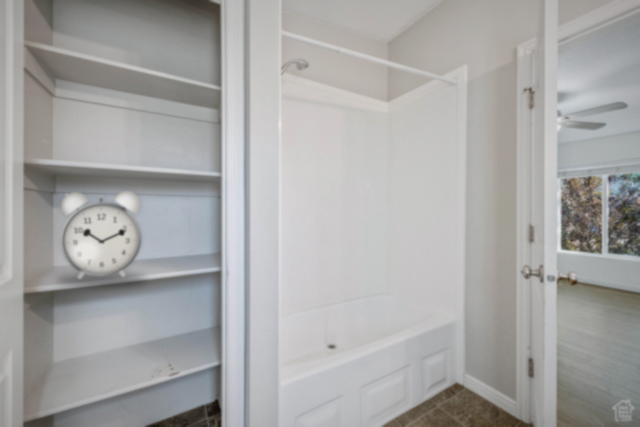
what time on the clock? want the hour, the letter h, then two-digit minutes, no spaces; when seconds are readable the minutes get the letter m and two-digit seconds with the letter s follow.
10h11
